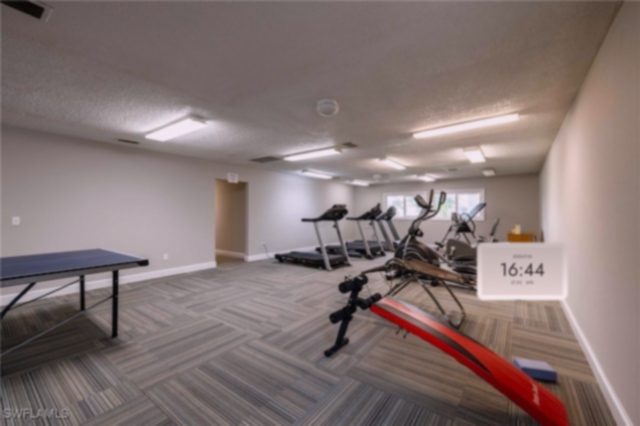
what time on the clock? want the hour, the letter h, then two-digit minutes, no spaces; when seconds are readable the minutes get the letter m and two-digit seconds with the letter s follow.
16h44
